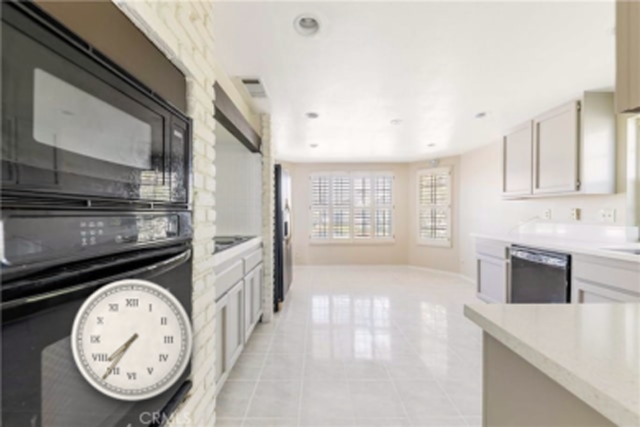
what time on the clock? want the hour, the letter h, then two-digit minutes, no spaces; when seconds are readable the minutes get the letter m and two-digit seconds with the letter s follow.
7h36
